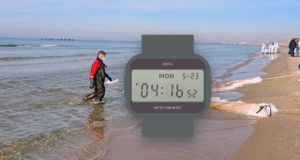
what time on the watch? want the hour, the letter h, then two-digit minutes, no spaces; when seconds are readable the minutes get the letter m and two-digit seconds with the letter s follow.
4h16m52s
